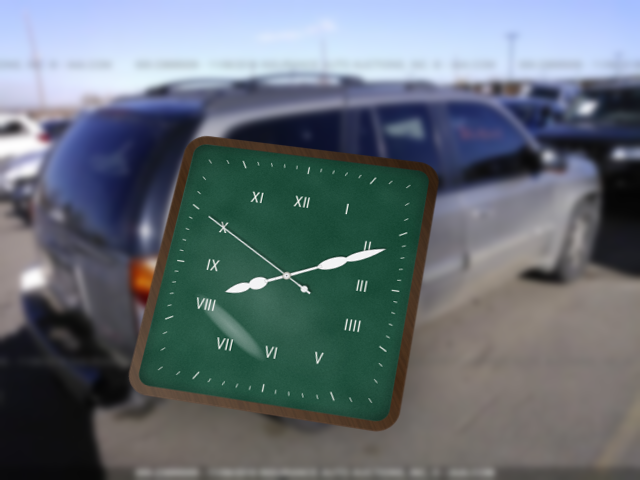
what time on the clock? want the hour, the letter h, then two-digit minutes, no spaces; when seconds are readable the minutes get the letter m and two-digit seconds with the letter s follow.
8h10m50s
